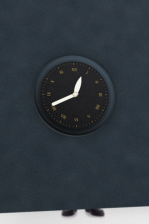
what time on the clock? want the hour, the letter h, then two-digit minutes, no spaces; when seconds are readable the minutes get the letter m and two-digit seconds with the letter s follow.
12h41
